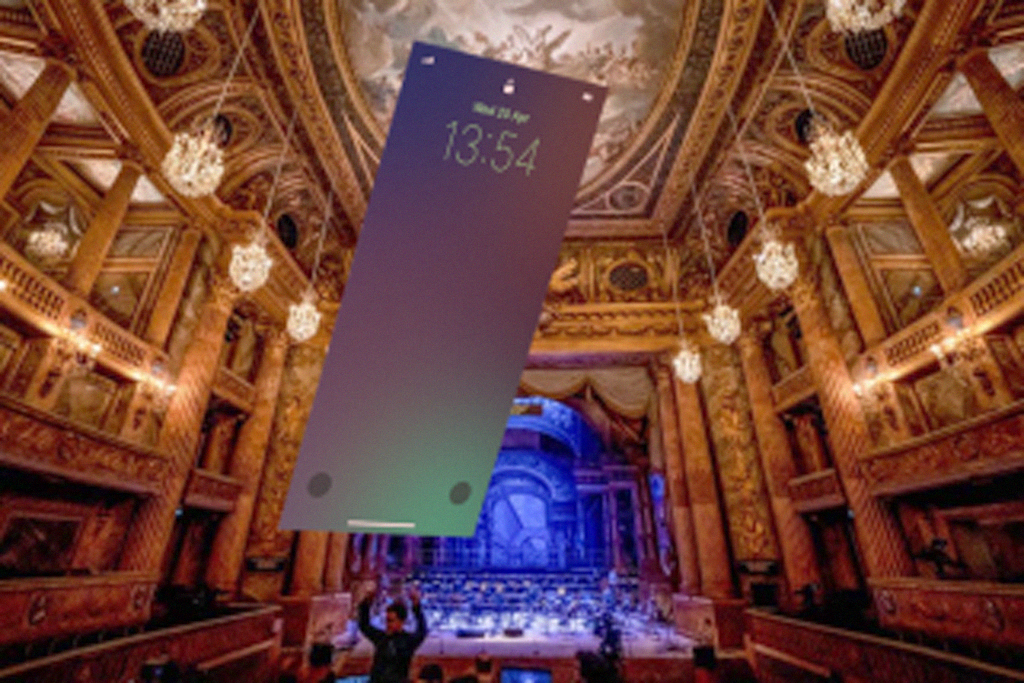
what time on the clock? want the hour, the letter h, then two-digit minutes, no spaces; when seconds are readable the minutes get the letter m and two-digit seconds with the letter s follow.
13h54
